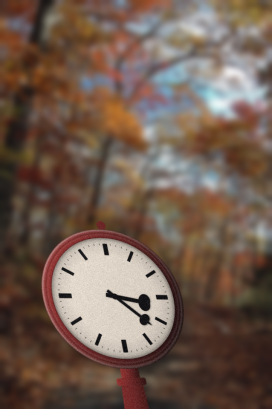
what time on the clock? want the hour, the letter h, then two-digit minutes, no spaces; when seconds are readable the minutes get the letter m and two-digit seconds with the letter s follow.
3h22
